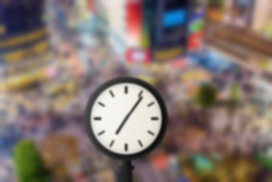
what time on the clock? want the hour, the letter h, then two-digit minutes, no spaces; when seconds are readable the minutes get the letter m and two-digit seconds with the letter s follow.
7h06
